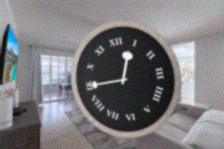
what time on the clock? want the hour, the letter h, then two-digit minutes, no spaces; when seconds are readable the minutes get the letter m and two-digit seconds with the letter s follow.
12h45
